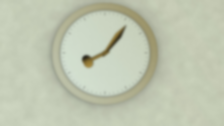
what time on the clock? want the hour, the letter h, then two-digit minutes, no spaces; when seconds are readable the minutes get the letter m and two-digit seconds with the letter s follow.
8h06
